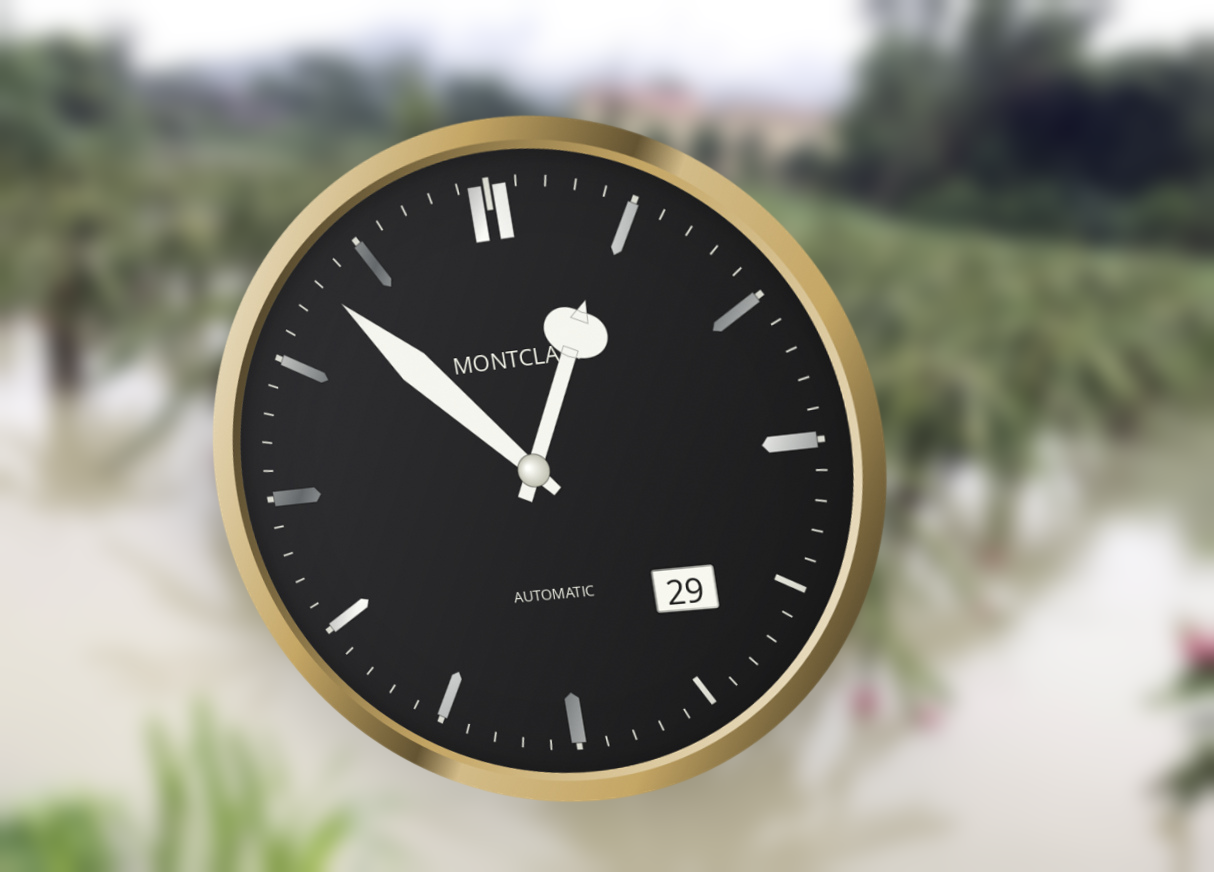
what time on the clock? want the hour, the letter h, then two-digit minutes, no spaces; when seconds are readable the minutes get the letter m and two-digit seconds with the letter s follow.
12h53
